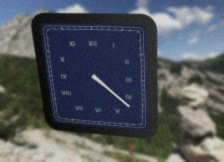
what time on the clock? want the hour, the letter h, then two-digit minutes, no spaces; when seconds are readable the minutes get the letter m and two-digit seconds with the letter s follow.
4h22
